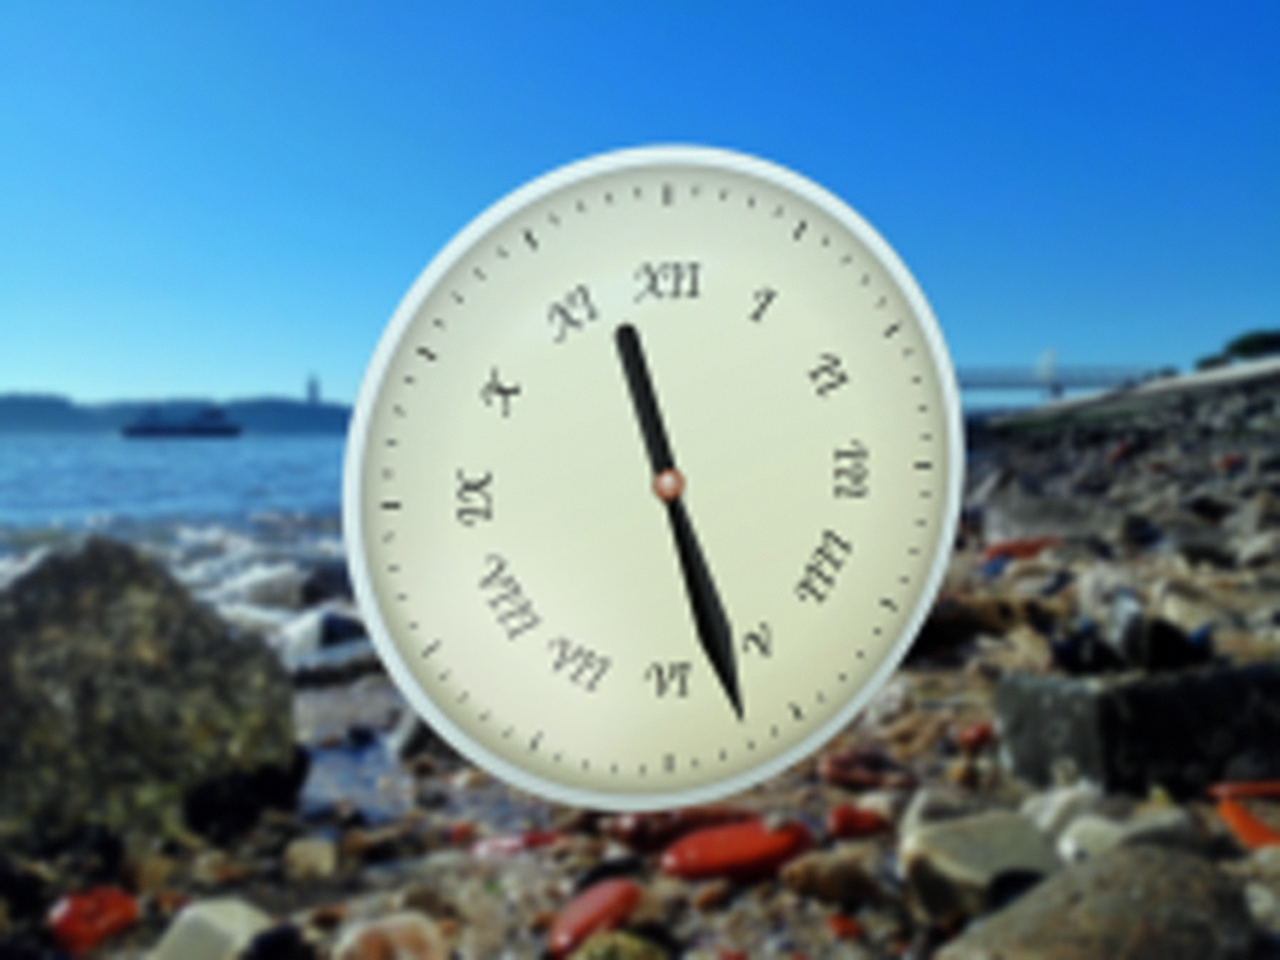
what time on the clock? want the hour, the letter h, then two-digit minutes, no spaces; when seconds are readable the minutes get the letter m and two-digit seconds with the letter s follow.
11h27
